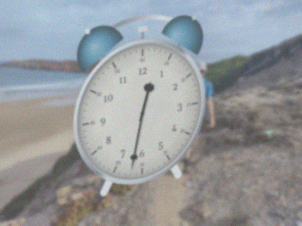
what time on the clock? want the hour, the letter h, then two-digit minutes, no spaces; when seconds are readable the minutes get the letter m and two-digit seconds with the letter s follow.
12h32
